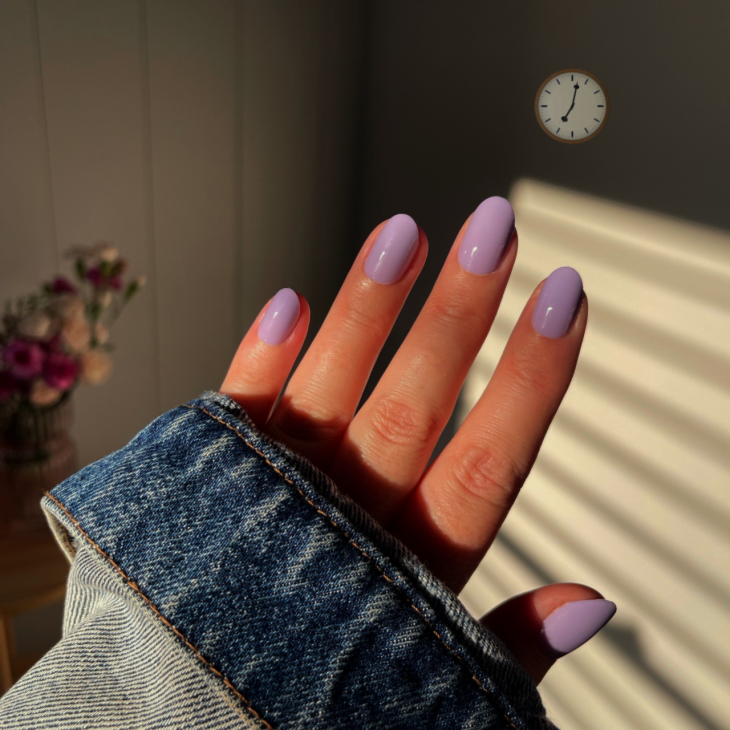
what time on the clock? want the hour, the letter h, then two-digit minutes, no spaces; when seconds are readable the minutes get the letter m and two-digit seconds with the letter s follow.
7h02
